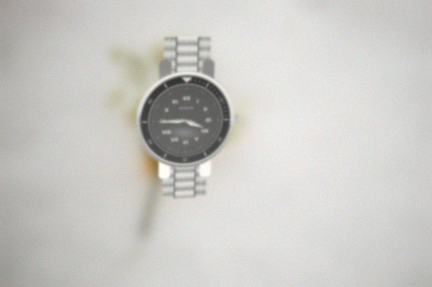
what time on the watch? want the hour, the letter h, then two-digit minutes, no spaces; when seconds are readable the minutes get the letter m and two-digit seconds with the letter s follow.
3h45
